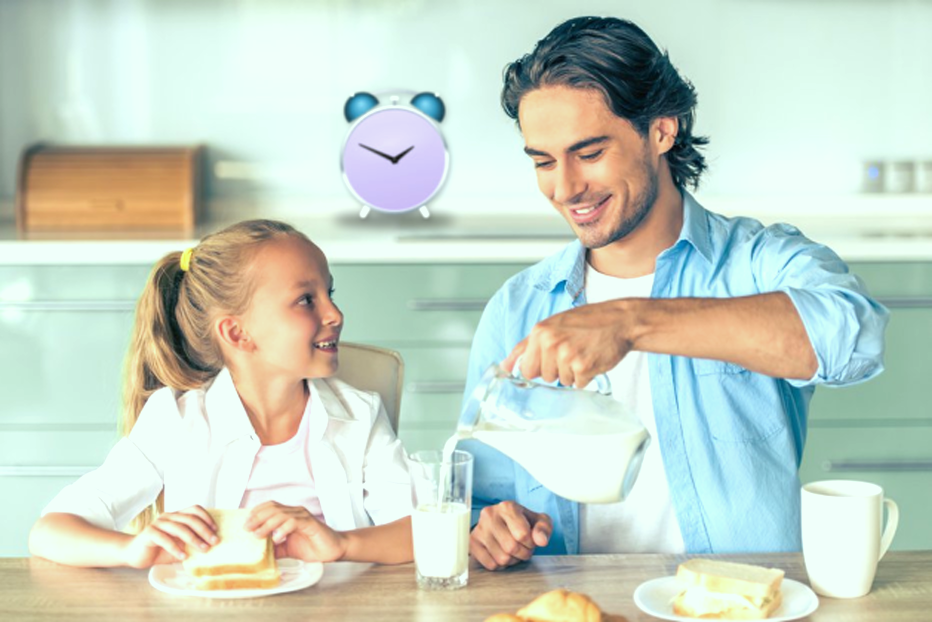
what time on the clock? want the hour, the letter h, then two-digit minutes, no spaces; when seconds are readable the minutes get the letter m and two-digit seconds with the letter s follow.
1h49
